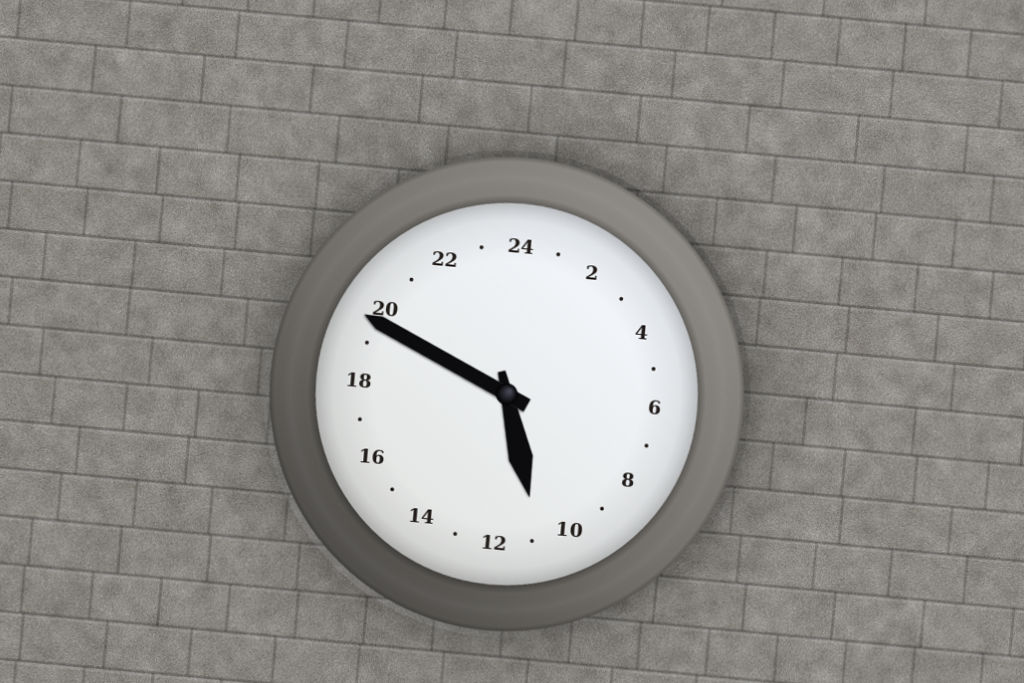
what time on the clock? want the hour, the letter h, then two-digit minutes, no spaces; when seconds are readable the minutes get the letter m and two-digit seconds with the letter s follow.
10h49
